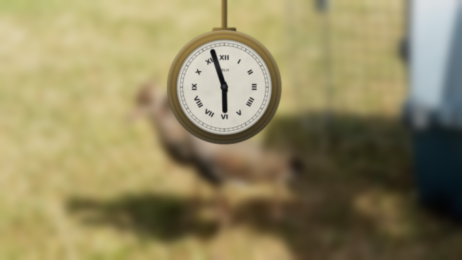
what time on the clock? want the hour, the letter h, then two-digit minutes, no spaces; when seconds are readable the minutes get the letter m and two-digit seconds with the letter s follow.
5h57
